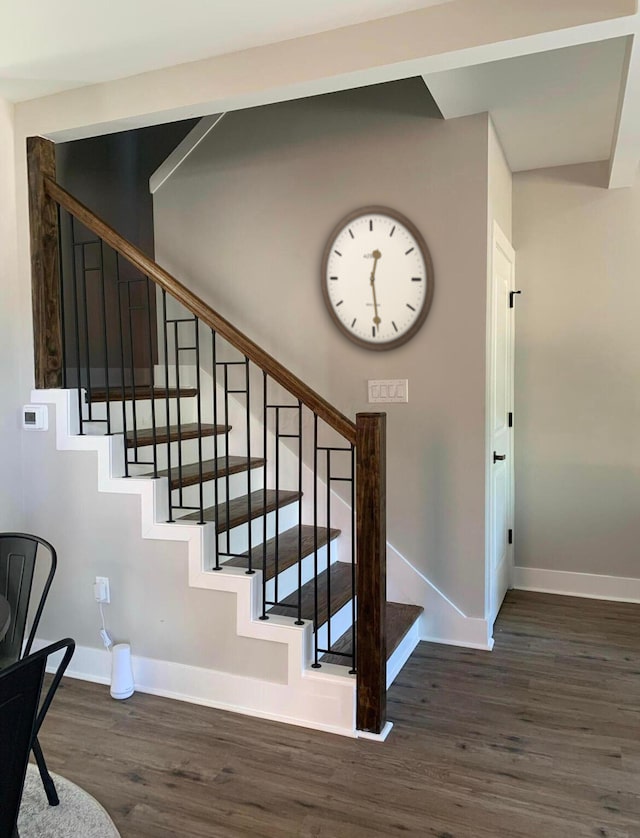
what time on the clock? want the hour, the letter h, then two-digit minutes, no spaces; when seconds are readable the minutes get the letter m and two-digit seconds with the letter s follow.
12h29
